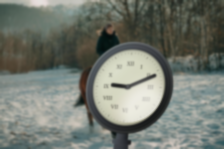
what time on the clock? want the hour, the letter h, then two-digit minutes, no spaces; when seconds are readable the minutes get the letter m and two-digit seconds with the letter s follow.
9h11
